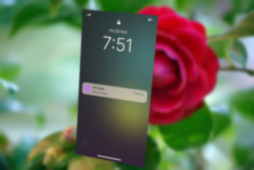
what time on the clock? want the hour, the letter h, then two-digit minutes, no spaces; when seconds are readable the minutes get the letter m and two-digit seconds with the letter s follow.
7h51
